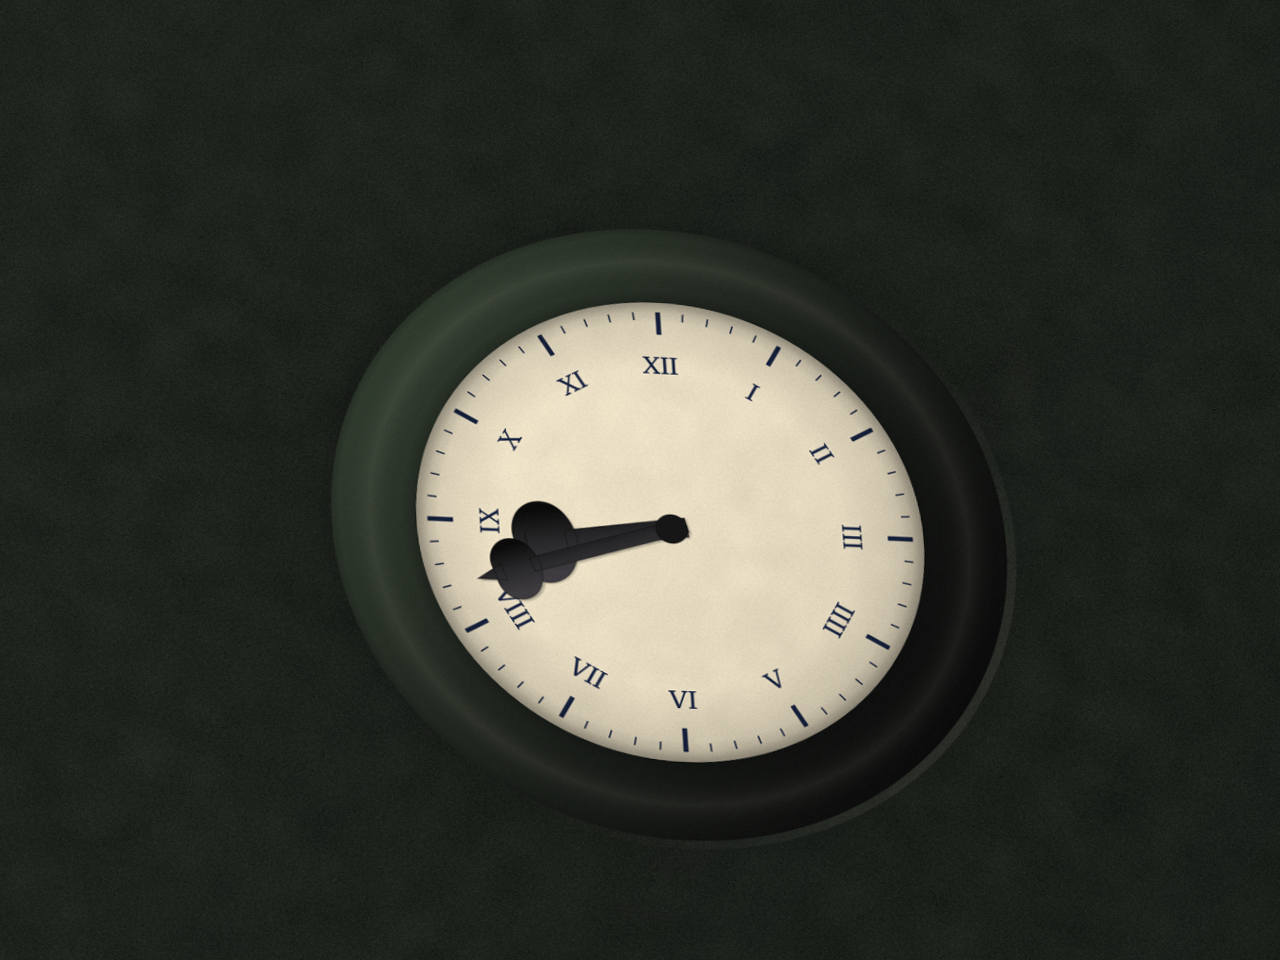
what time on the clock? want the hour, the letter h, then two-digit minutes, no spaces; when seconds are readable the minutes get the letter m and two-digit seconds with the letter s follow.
8h42
